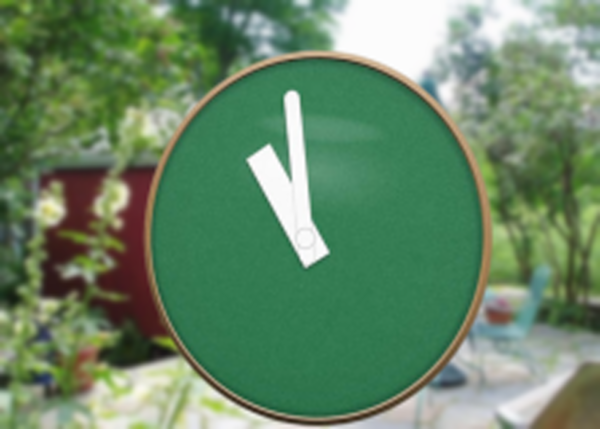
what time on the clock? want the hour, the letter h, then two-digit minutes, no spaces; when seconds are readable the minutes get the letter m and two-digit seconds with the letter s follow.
10h59
